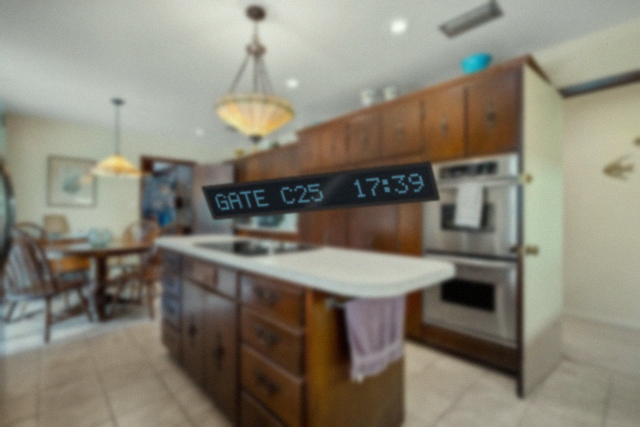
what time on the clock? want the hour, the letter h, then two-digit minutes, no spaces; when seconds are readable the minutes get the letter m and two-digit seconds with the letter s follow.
17h39
